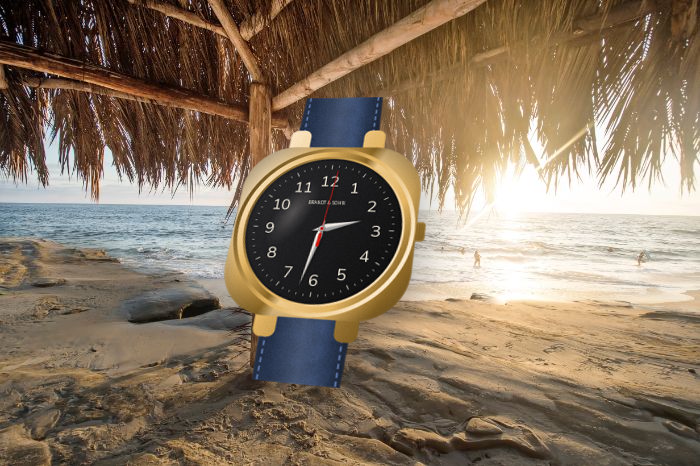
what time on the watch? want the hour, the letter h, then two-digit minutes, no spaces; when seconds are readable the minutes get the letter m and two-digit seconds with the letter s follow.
2h32m01s
